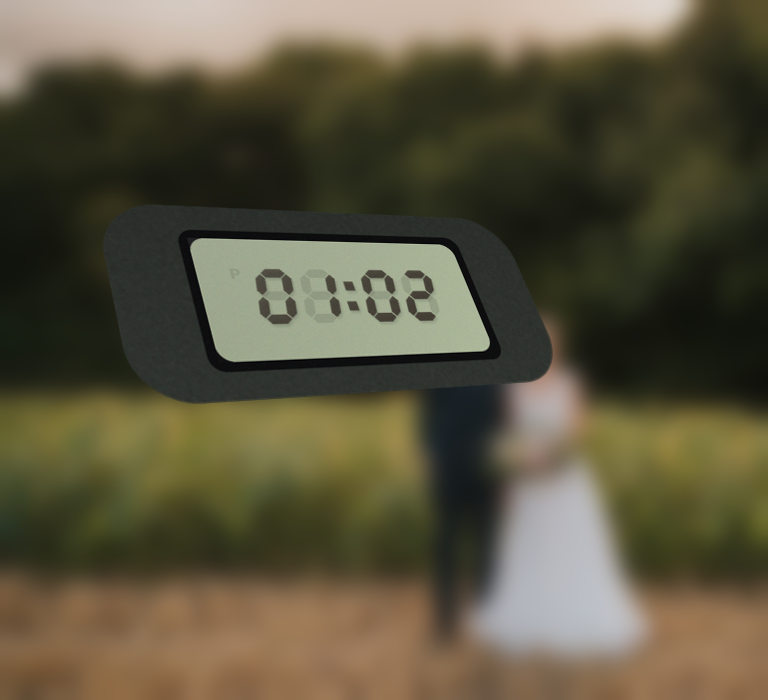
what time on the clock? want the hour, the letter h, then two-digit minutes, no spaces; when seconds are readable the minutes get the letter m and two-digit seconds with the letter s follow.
1h02
